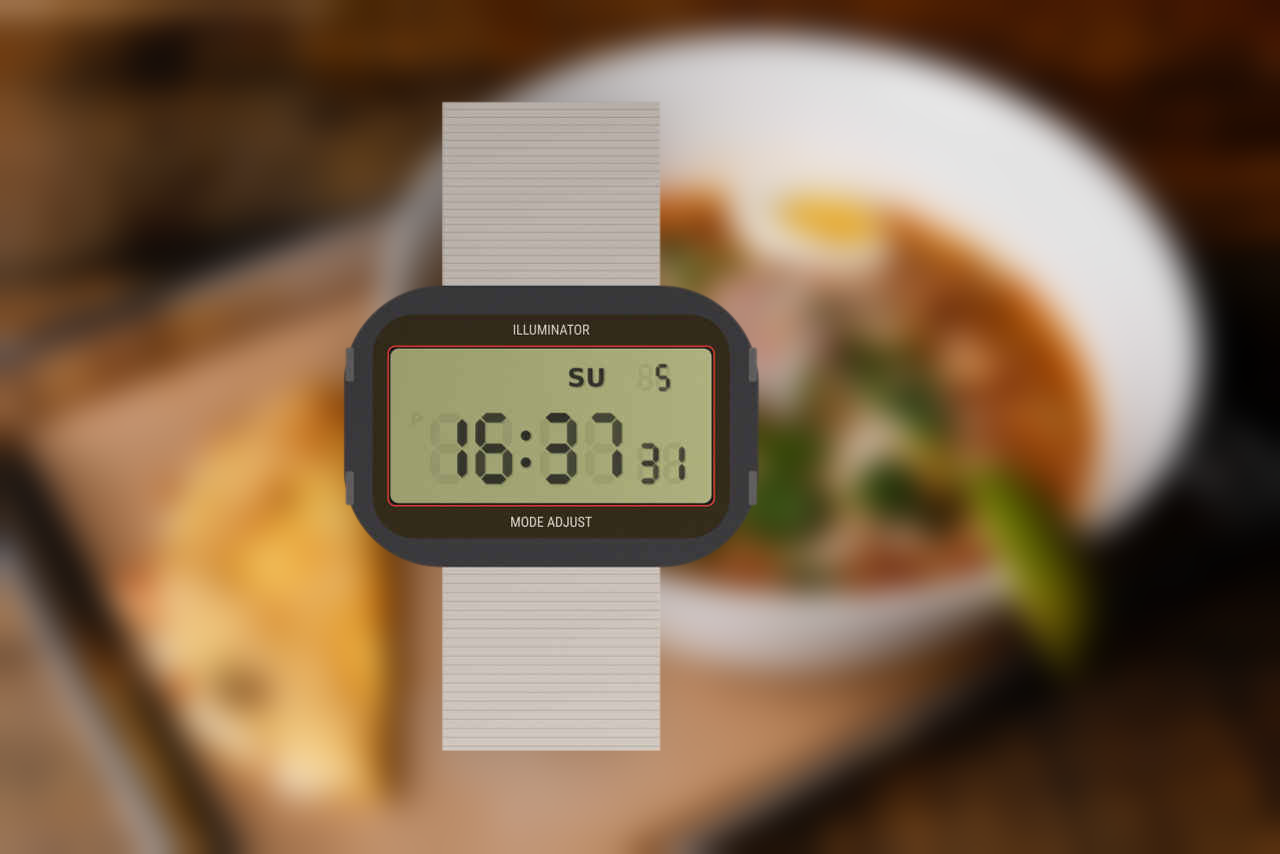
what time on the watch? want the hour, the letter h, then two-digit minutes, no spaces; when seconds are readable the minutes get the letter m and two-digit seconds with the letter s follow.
16h37m31s
